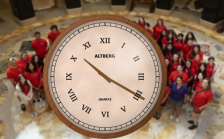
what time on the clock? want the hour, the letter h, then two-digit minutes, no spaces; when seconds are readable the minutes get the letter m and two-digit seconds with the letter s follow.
10h20
